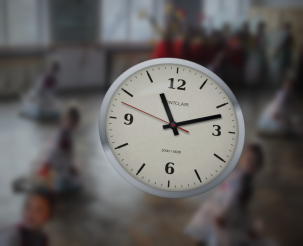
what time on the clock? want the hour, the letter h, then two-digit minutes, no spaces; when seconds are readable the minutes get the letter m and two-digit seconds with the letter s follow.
11h11m48s
